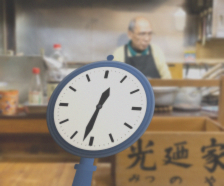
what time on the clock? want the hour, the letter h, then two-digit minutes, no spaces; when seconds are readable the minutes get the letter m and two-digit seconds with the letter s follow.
12h32
